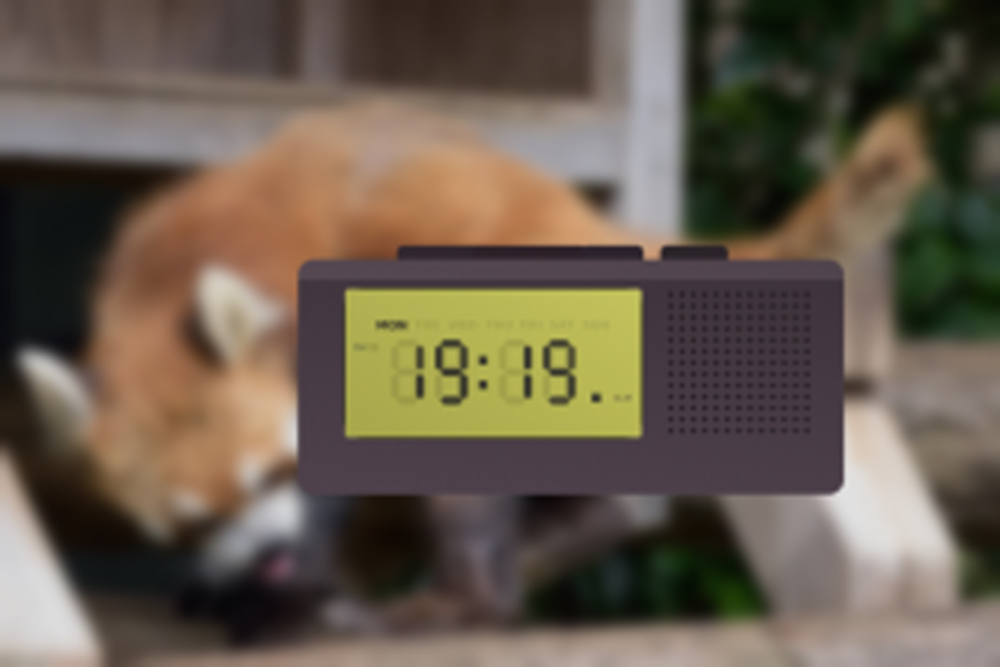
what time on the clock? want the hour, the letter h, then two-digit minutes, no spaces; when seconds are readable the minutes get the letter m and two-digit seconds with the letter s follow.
19h19
